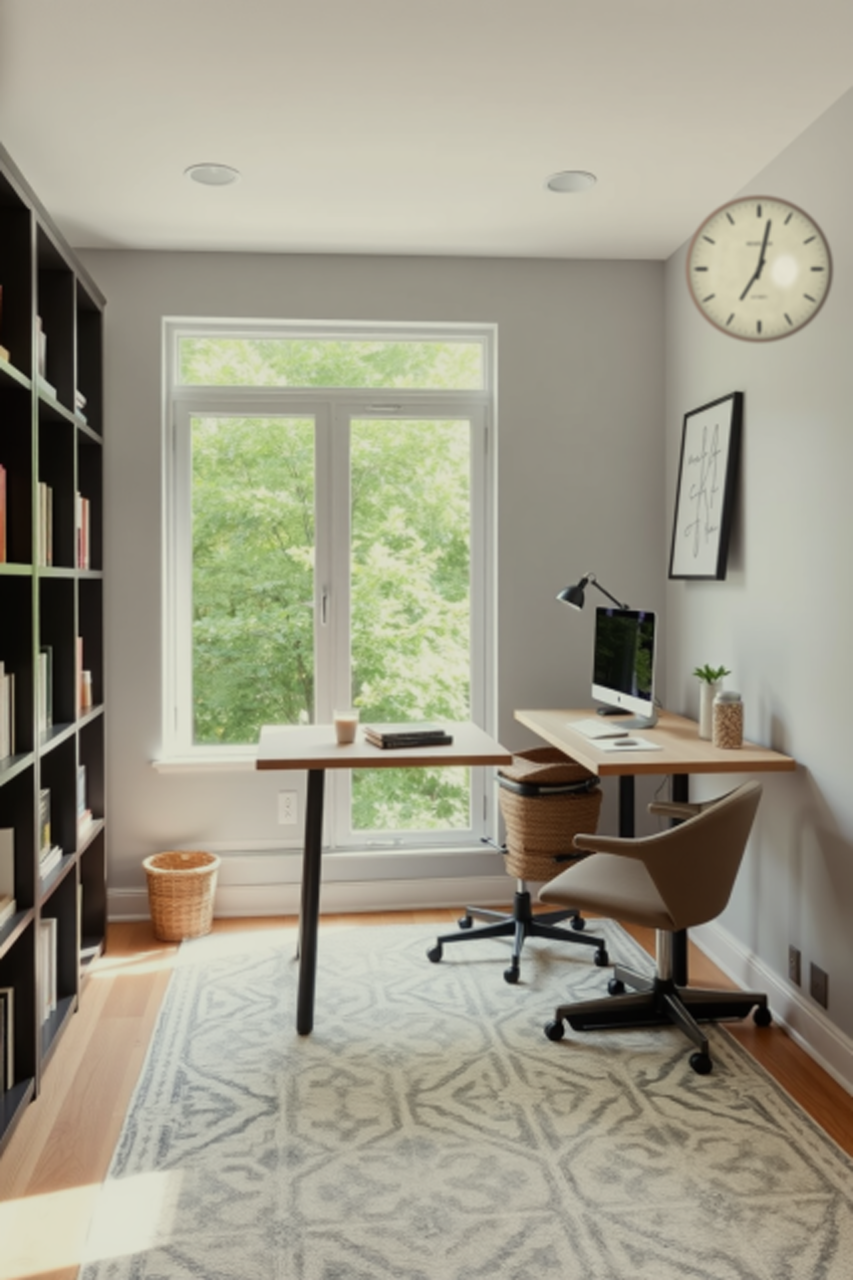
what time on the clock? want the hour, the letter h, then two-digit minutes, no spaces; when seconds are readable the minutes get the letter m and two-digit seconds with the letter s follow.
7h02
